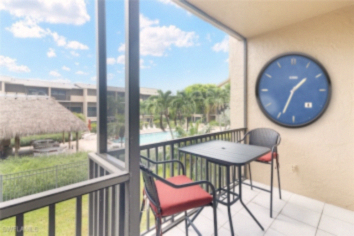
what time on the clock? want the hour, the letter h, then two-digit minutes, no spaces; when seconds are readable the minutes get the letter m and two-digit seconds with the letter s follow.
1h34
